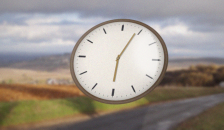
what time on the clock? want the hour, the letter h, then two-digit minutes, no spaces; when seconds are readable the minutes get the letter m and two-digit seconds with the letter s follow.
6h04
